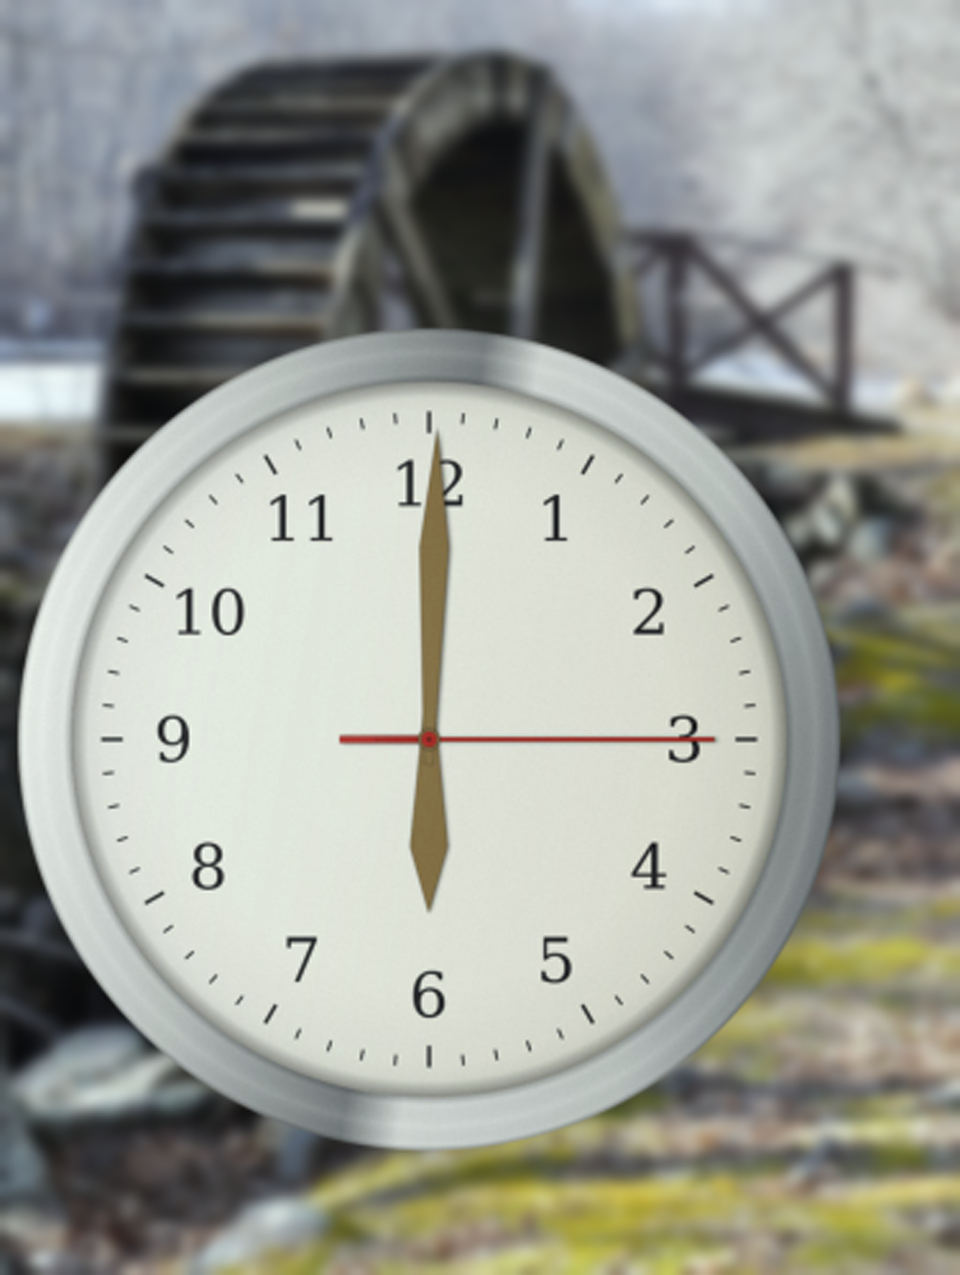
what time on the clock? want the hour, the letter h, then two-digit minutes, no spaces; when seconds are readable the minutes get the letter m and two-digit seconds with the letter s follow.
6h00m15s
